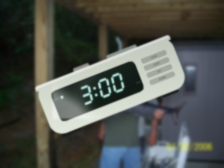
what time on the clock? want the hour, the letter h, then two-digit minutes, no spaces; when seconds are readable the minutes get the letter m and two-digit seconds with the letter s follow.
3h00
